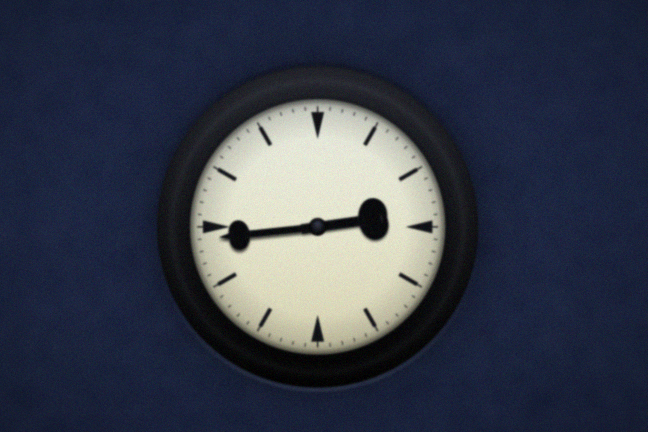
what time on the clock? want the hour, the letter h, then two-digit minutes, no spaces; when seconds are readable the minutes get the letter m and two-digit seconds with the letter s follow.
2h44
